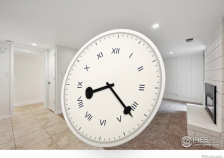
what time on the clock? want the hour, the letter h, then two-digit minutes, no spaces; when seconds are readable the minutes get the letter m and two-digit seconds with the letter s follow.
8h22
